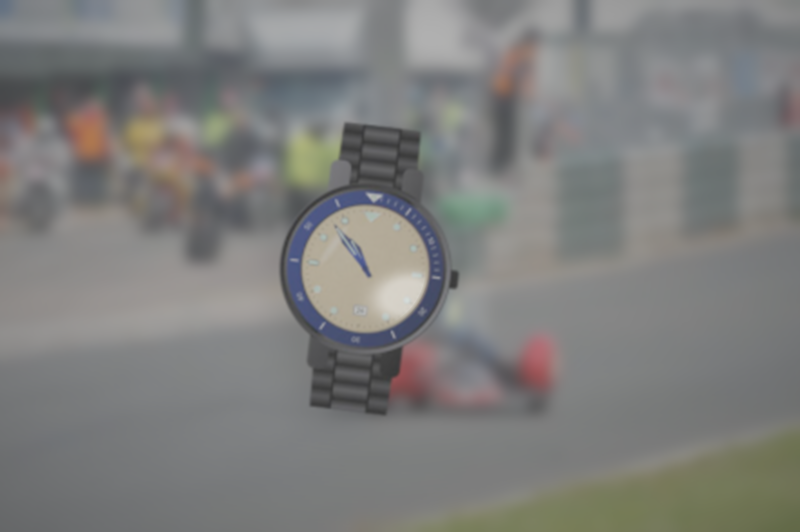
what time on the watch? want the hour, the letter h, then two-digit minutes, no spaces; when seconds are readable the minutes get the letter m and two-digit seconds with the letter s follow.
10h53
